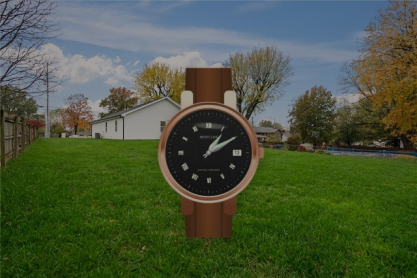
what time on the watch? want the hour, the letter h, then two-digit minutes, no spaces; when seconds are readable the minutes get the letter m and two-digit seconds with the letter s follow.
1h10
